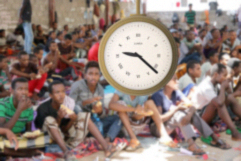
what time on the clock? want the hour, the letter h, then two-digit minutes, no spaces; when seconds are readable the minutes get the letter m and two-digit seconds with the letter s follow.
9h22
